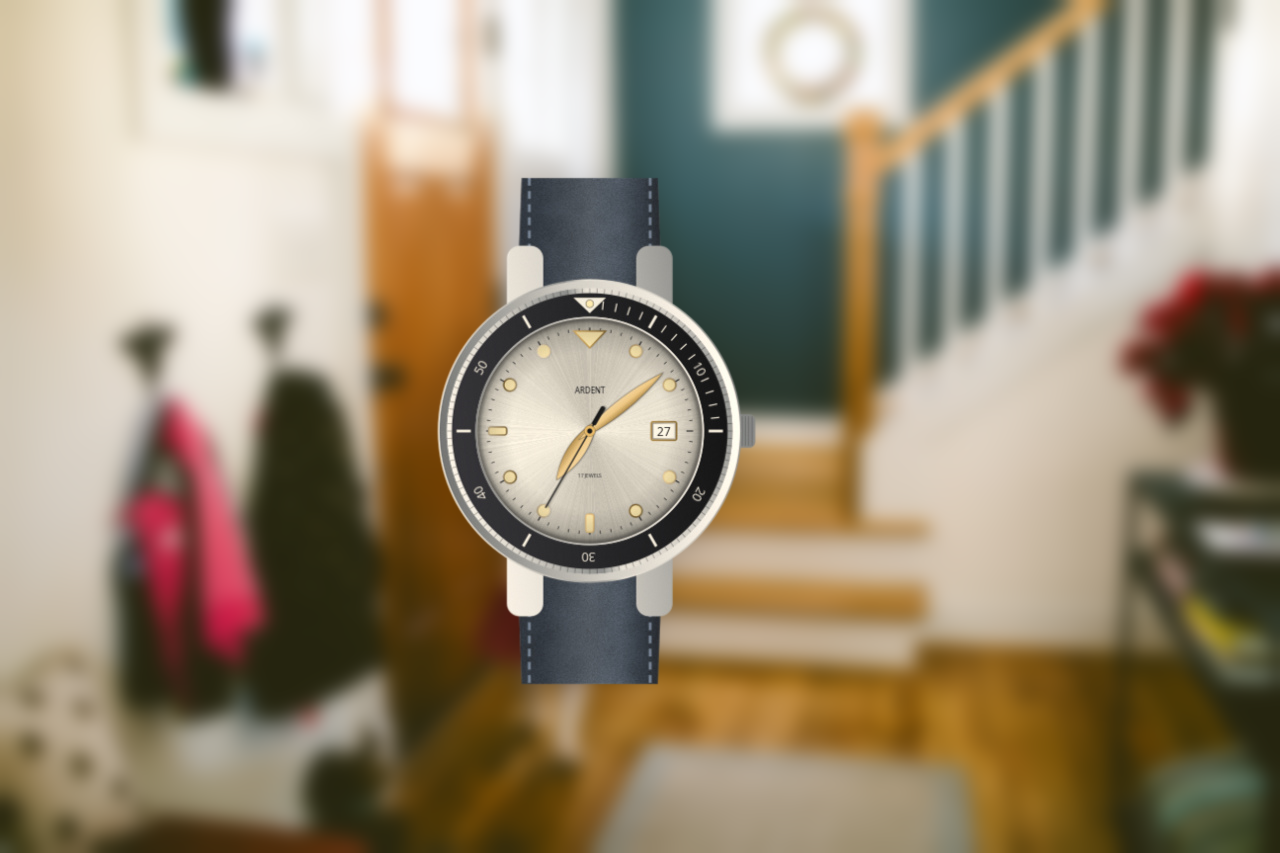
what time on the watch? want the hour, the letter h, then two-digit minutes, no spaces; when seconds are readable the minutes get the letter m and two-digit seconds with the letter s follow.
7h08m35s
